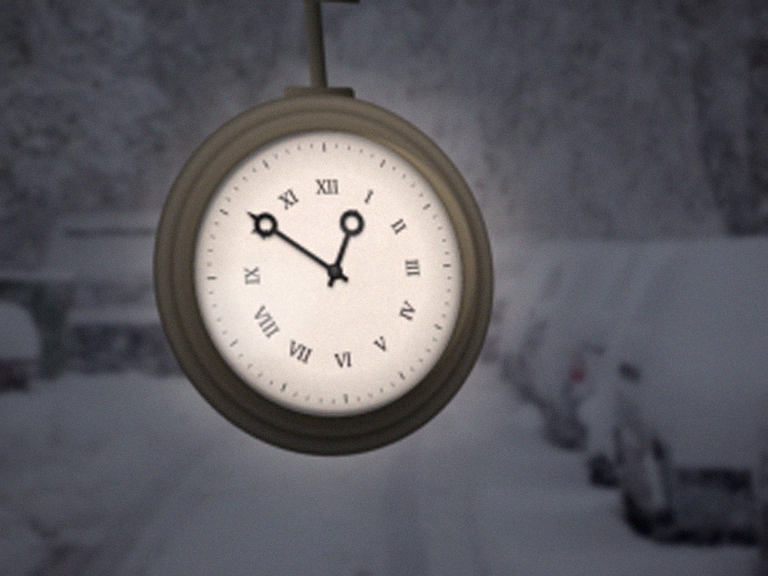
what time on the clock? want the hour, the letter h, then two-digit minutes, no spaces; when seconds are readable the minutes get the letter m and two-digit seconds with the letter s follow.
12h51
